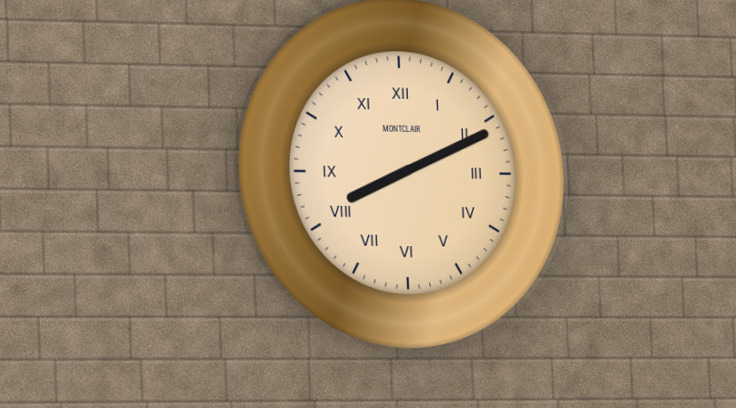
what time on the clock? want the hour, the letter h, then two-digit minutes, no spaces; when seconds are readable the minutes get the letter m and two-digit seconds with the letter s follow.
8h11
